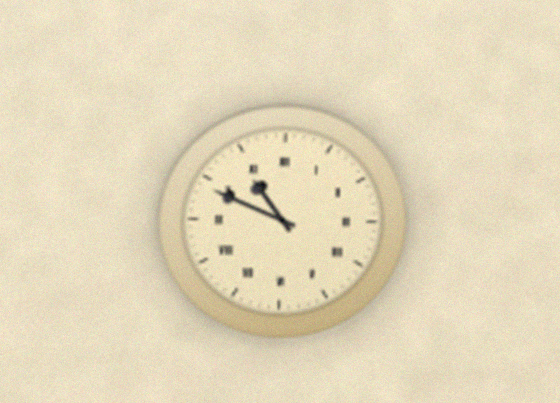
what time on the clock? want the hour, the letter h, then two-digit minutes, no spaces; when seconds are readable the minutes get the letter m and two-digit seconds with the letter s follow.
10h49
